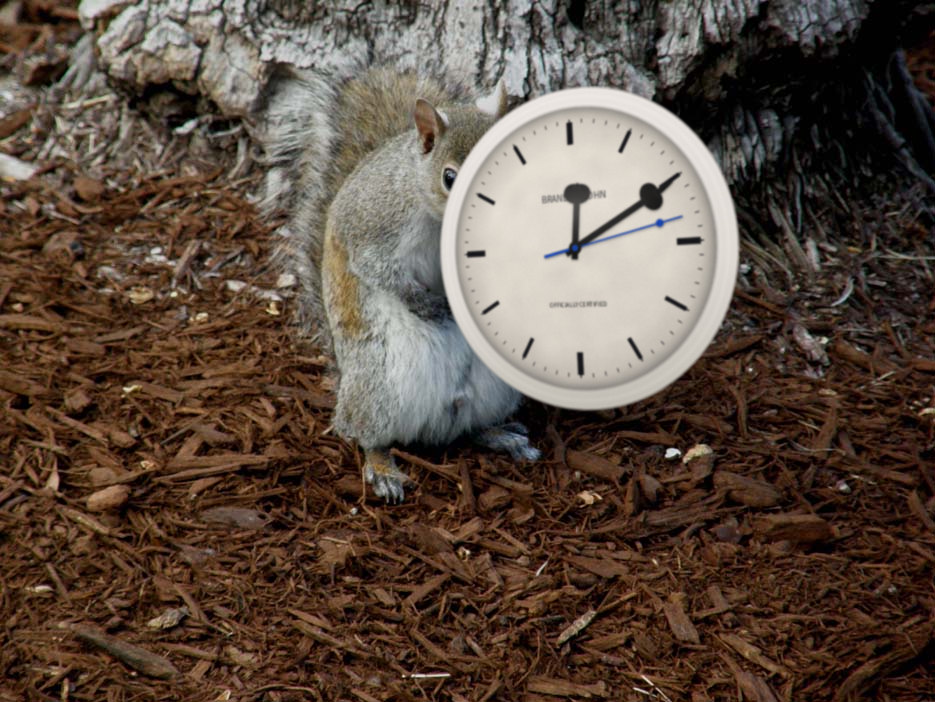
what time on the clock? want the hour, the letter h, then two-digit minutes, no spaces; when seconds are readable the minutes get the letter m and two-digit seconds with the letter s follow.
12h10m13s
